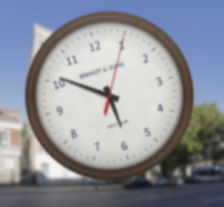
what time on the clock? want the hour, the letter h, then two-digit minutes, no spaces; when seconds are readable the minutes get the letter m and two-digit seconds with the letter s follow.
5h51m05s
